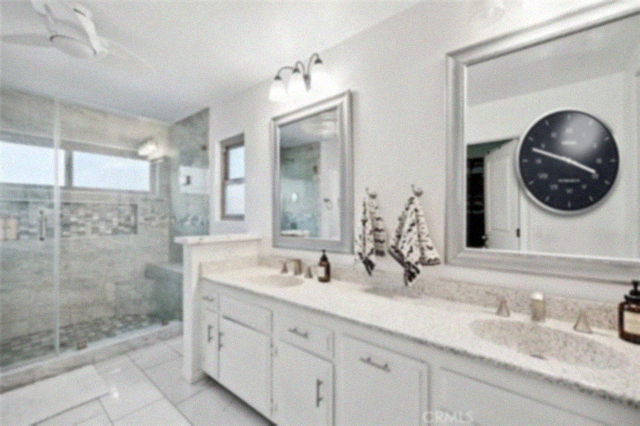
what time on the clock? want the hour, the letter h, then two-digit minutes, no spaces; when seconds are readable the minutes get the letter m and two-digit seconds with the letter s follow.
3h48
